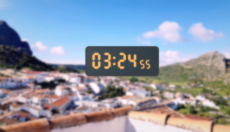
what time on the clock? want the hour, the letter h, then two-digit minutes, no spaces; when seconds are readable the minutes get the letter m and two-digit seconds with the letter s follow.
3h24m55s
